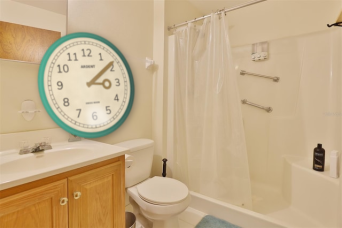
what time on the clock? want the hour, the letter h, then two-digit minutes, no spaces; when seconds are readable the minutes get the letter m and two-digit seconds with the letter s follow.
3h09
